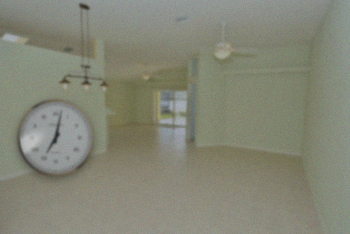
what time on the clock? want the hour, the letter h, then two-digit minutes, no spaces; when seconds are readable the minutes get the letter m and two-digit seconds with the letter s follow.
7h02
